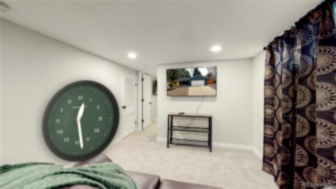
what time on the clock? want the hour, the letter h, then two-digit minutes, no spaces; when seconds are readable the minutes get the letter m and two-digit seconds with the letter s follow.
12h28
